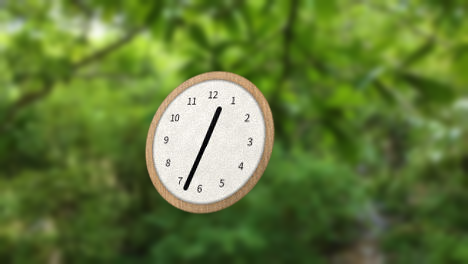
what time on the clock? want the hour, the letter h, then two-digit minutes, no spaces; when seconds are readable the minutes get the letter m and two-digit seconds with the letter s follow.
12h33
